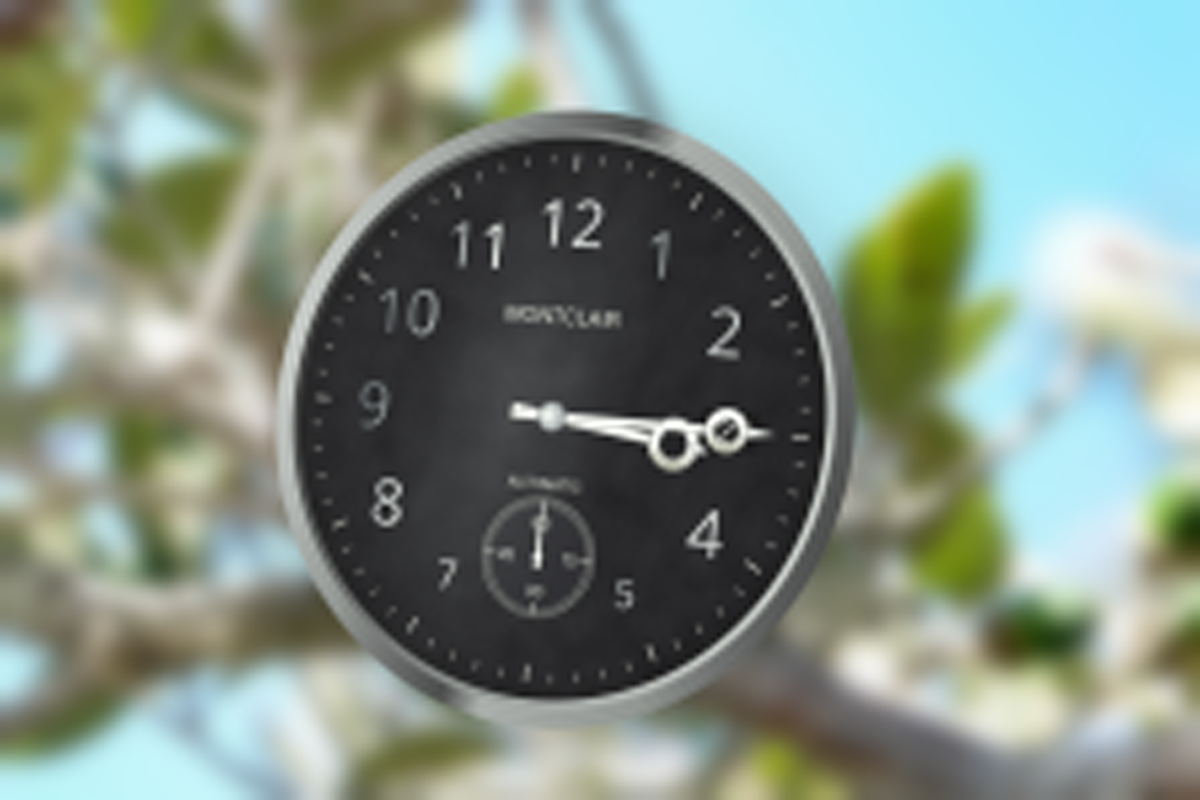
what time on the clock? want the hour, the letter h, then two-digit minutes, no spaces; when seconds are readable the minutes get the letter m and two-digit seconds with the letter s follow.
3h15
